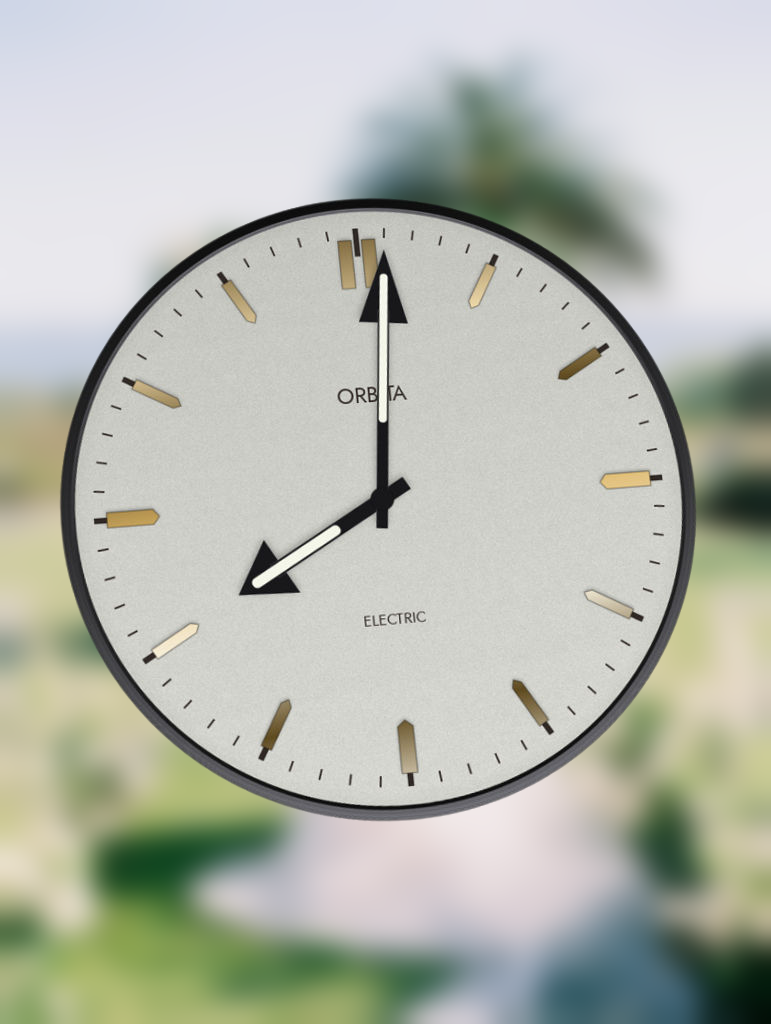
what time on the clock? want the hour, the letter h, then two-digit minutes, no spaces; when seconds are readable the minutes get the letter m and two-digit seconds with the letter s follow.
8h01
